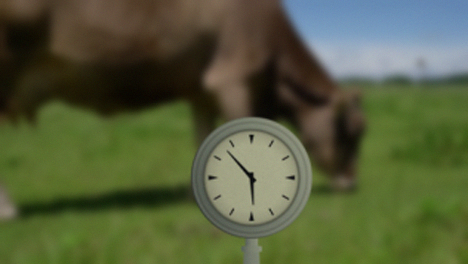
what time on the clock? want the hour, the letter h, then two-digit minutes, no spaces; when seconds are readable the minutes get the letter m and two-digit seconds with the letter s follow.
5h53
